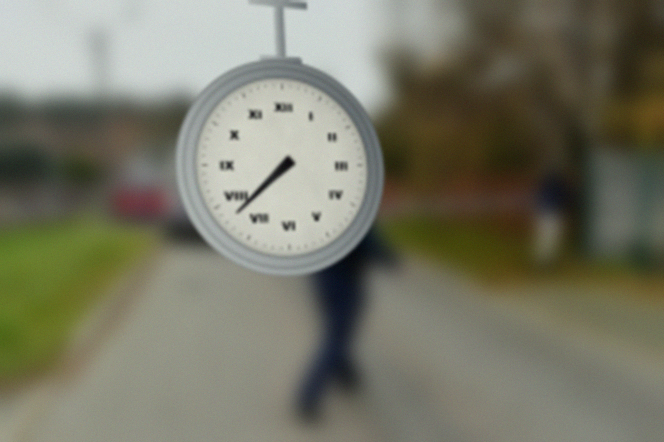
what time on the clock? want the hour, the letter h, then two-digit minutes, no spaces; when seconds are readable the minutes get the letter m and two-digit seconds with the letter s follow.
7h38
